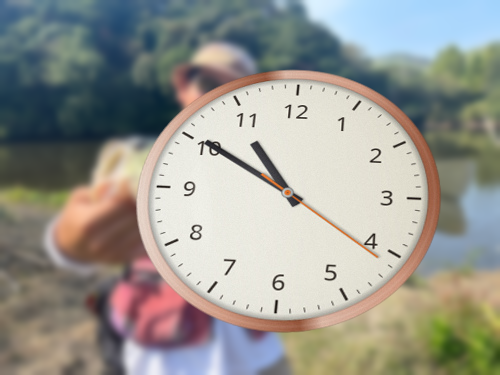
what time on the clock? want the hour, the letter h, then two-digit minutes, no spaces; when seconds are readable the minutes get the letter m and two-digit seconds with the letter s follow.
10h50m21s
